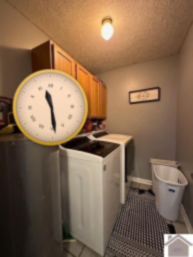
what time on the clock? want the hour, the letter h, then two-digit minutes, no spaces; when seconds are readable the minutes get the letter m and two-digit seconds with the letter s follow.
11h29
